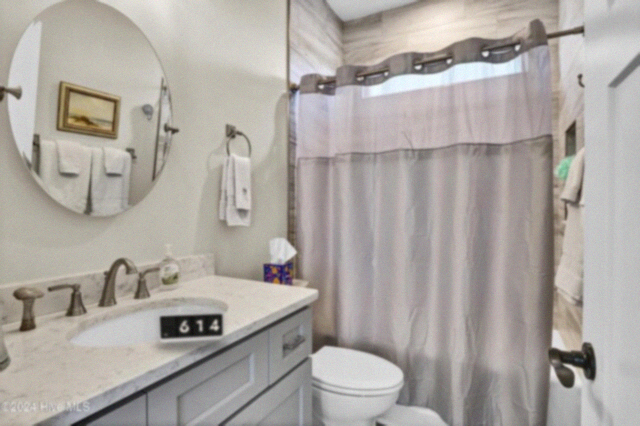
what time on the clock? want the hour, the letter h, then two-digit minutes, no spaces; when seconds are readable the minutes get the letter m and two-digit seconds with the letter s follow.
6h14
